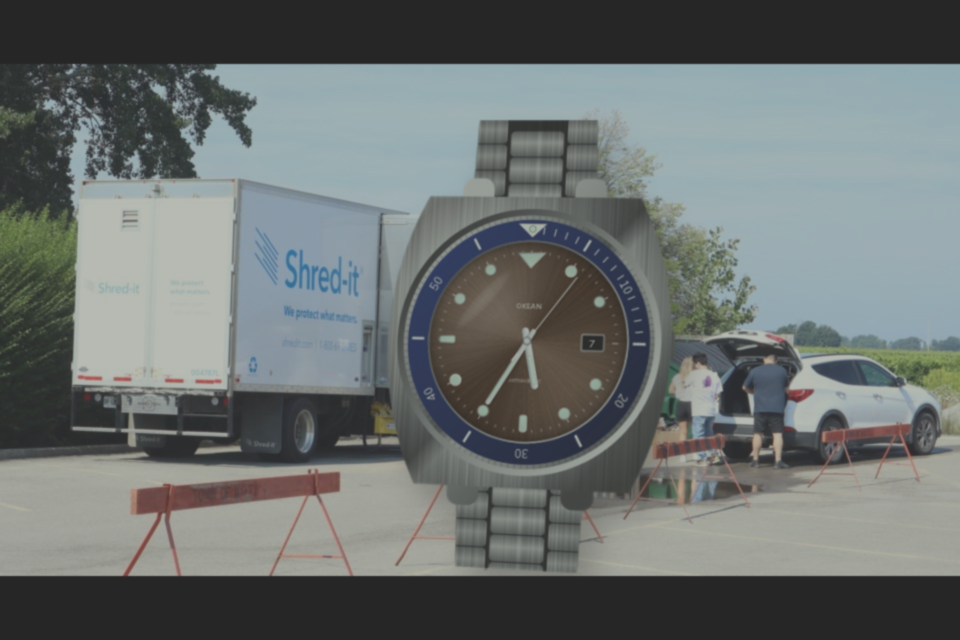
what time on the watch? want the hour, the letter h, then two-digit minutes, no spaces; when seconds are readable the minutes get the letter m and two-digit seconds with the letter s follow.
5h35m06s
